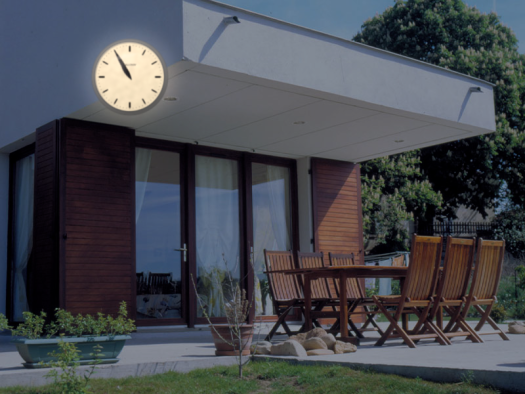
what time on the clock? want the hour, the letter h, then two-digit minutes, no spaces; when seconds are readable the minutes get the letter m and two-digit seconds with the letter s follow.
10h55
